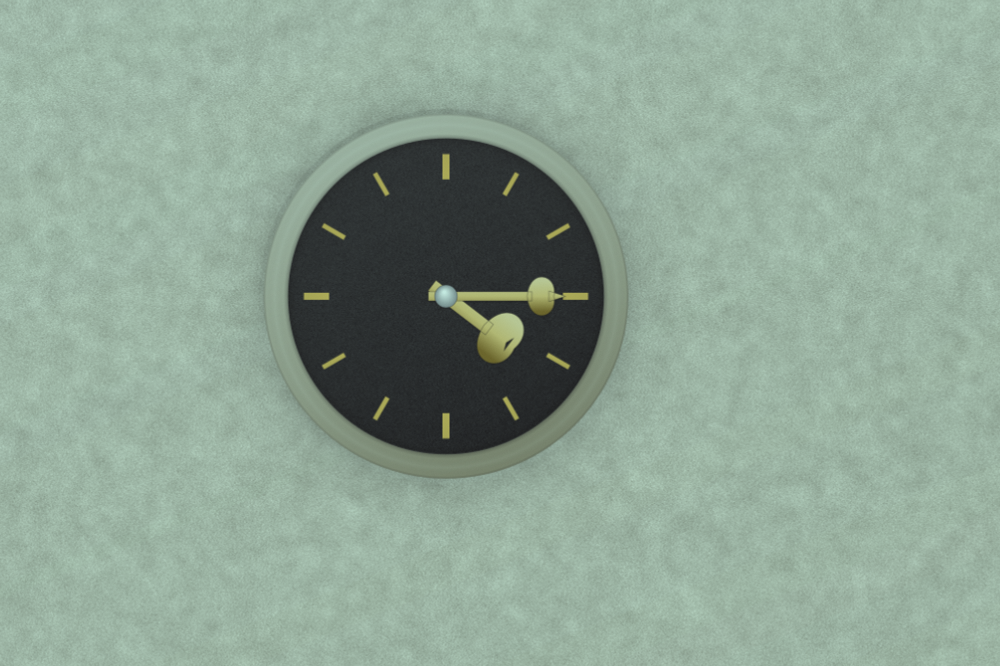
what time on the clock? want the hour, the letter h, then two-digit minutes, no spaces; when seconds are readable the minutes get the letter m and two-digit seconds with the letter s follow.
4h15
